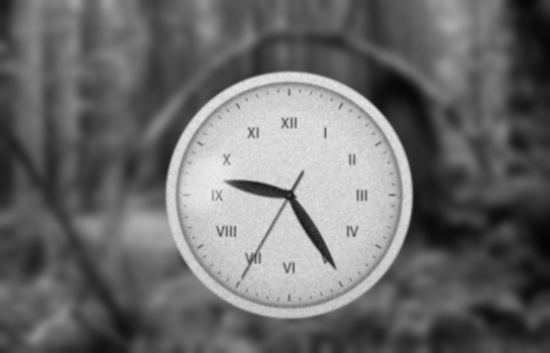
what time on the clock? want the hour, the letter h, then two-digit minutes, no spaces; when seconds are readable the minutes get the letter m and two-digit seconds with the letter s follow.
9h24m35s
